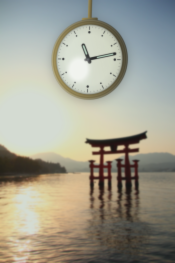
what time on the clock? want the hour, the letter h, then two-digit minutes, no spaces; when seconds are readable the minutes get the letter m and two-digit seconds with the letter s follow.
11h13
